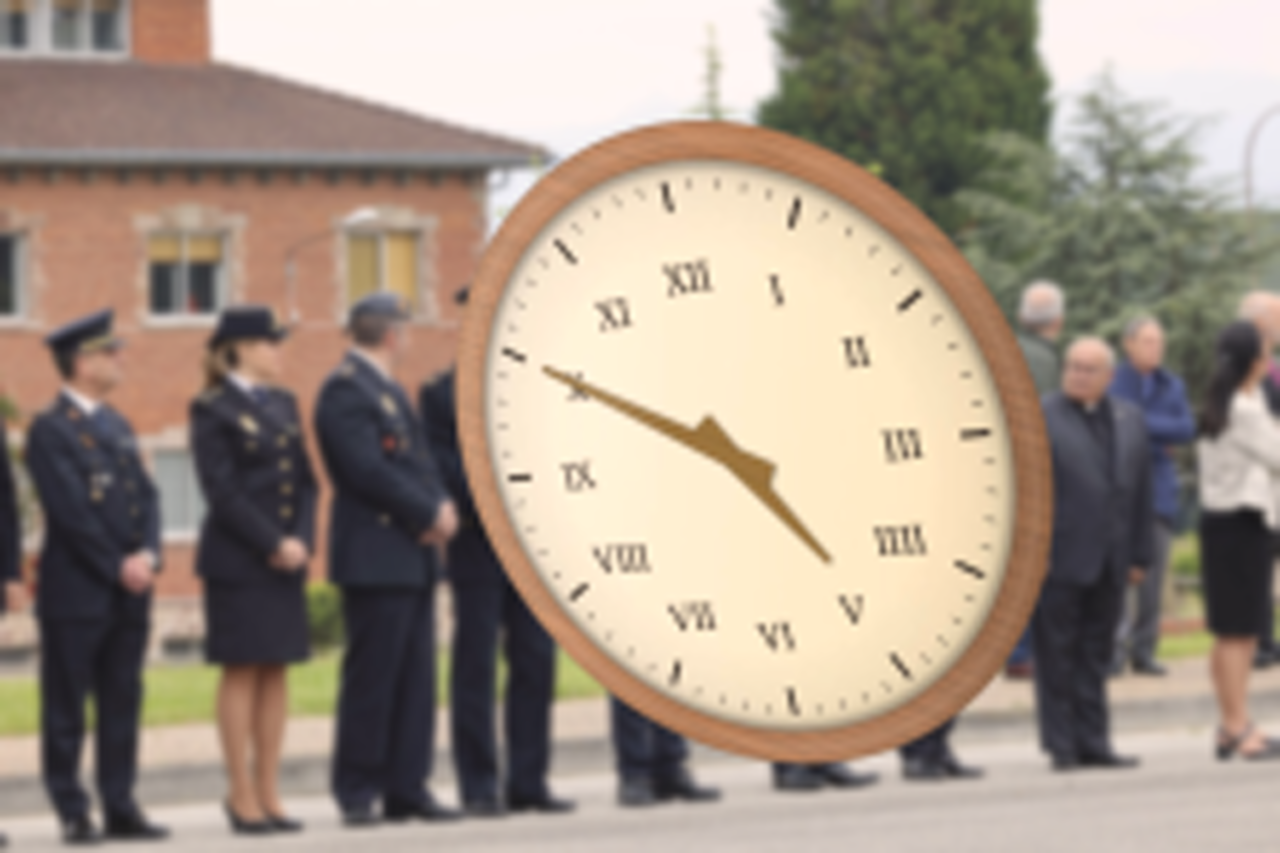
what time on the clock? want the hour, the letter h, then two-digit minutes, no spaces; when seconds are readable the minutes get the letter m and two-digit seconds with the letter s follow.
4h50
